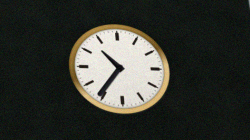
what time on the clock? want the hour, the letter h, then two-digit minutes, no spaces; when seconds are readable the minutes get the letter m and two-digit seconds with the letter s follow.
10h36
